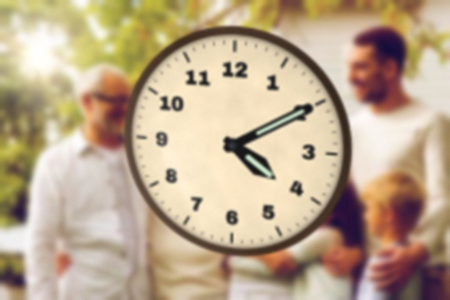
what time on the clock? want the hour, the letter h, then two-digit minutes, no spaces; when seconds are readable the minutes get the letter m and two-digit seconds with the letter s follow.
4h10
